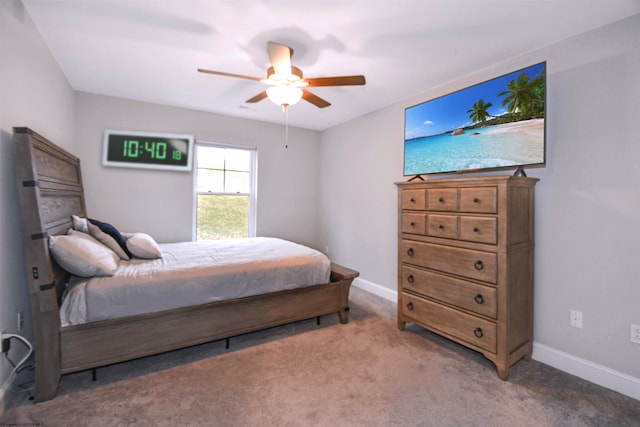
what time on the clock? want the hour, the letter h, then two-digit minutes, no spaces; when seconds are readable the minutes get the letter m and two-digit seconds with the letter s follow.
10h40
